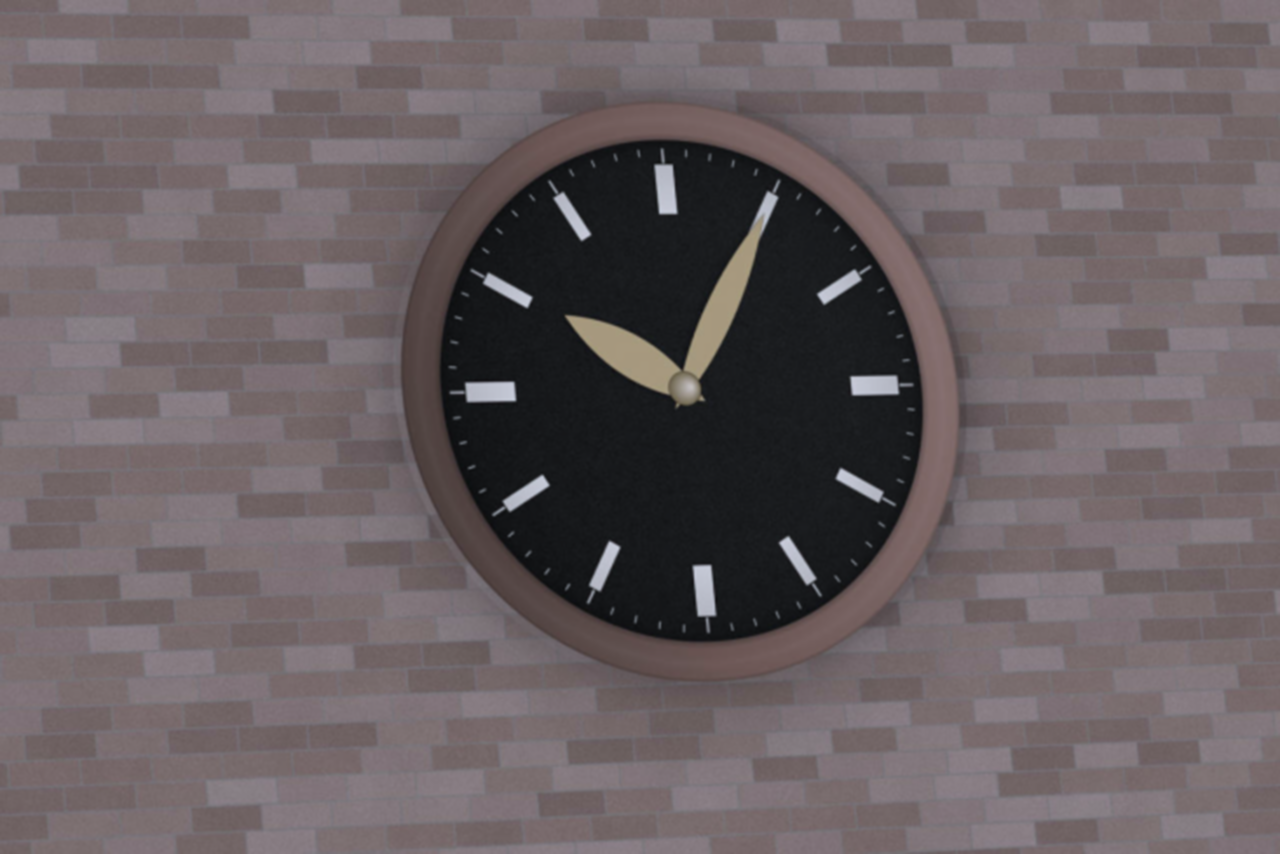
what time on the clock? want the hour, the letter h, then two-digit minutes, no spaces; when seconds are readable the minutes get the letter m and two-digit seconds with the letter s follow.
10h05
